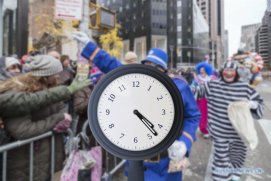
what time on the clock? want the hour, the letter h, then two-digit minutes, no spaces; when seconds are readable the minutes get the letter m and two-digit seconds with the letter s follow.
4h23
